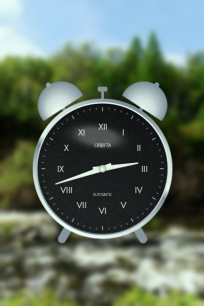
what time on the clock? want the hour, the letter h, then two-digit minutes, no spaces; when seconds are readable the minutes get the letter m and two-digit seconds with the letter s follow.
2h42
